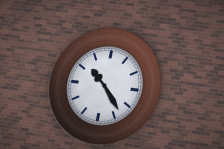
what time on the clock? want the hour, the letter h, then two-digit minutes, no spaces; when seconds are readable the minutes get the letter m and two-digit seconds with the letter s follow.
10h23
